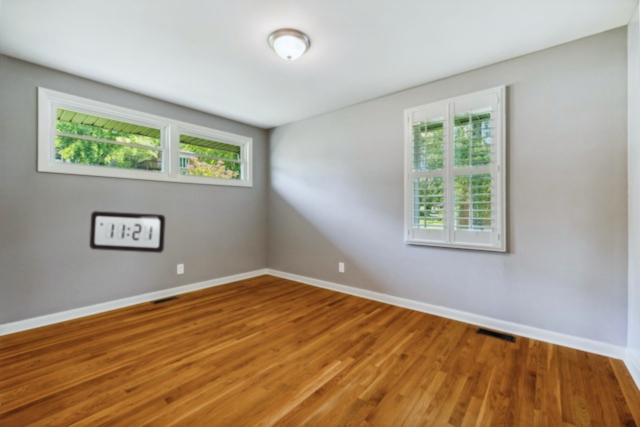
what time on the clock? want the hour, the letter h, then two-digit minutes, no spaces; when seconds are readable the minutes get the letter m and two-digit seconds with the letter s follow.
11h21
